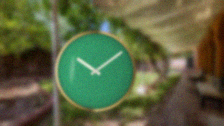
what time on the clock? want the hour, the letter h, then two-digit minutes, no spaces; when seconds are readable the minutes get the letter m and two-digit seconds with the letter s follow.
10h09
